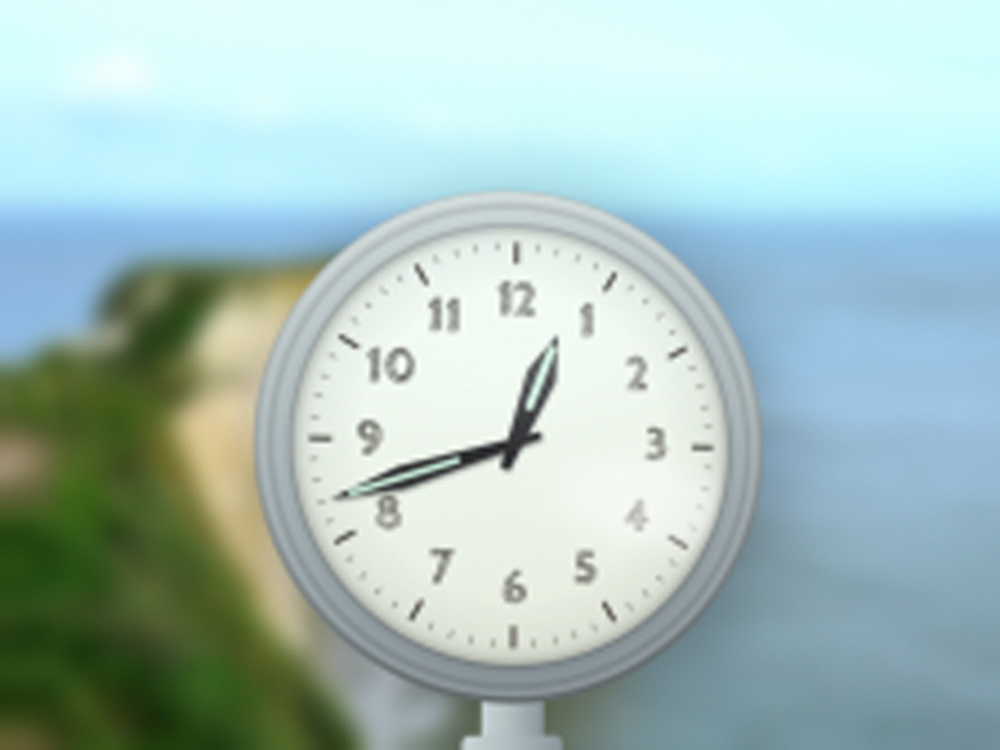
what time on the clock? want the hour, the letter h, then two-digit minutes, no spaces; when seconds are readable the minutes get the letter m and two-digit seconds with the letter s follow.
12h42
